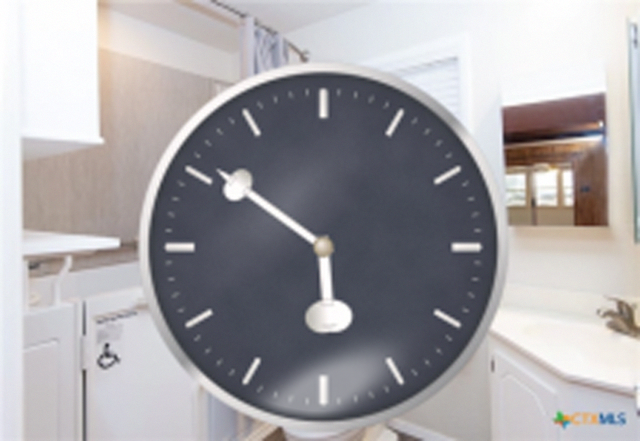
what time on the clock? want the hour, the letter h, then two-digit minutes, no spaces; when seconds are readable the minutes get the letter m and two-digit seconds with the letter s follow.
5h51
